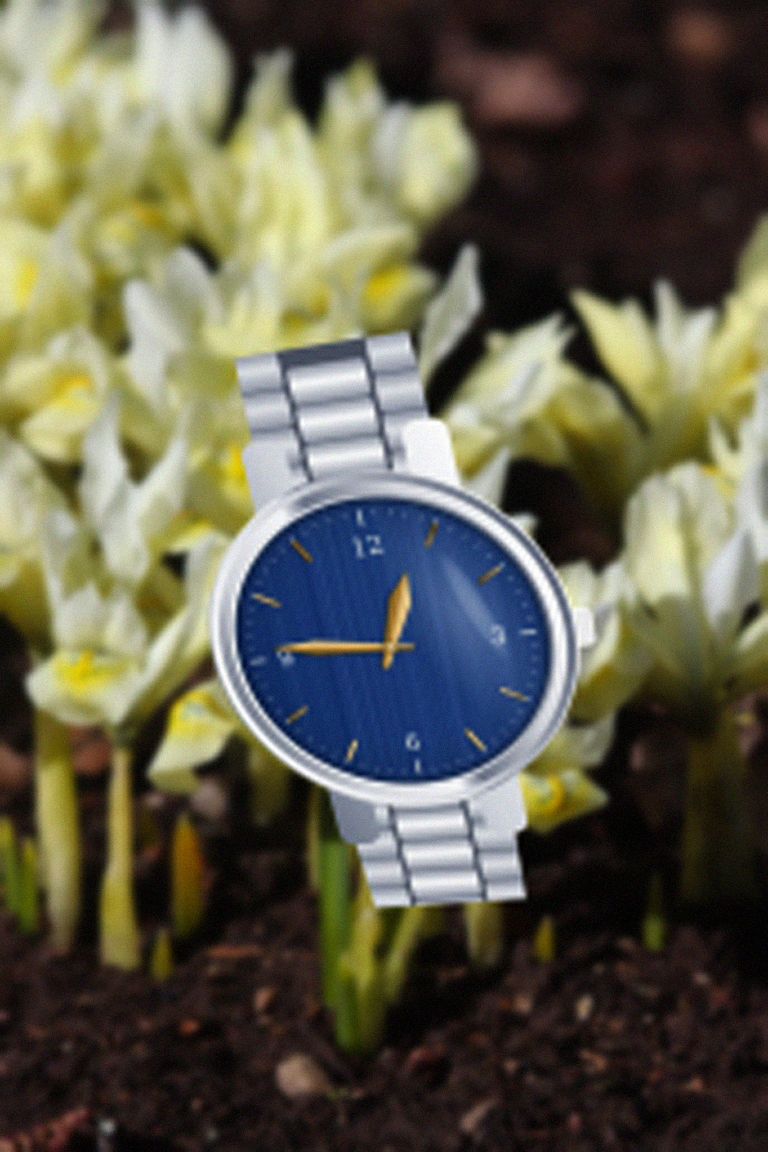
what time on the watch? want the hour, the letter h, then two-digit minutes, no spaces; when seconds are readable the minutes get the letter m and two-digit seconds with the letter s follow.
12h46
